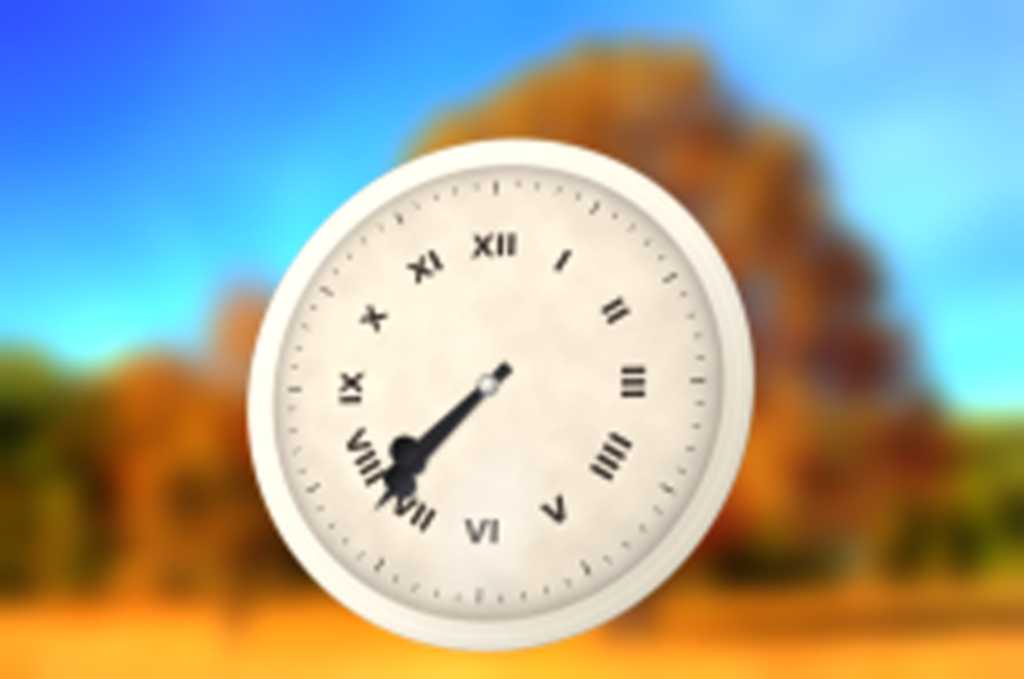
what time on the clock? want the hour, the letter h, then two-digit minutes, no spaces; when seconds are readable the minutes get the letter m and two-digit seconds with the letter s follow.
7h37
